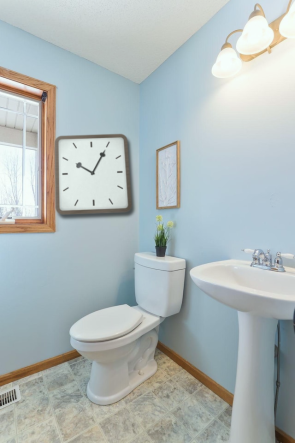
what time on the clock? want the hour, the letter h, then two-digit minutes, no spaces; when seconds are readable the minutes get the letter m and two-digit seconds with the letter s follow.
10h05
